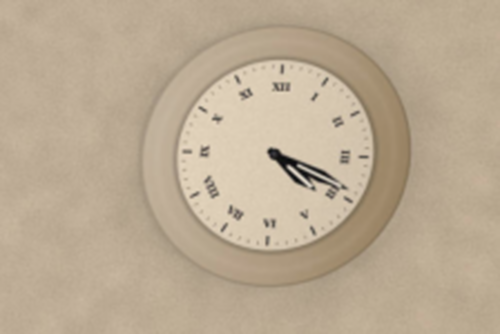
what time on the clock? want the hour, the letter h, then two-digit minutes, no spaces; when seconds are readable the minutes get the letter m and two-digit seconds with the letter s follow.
4h19
